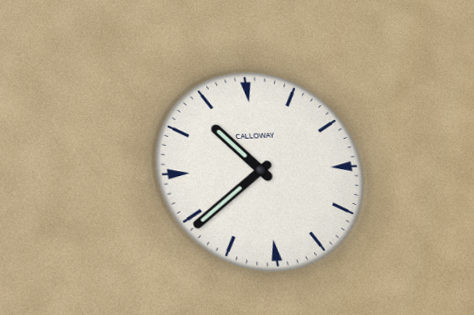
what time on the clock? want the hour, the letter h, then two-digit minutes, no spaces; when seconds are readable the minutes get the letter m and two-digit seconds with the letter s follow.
10h39
